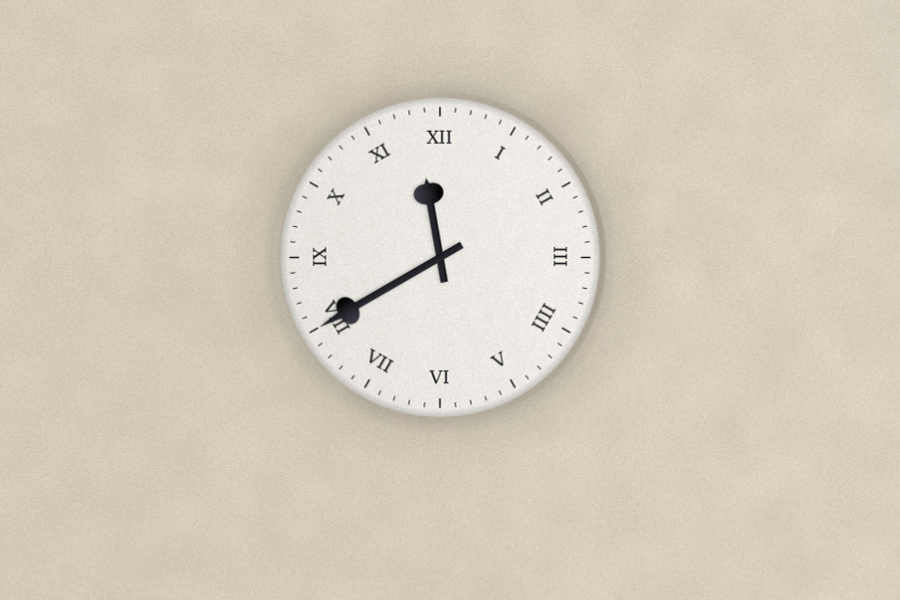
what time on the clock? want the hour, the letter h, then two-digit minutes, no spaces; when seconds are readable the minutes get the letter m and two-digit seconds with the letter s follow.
11h40
